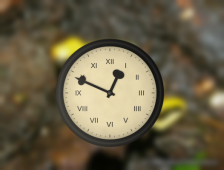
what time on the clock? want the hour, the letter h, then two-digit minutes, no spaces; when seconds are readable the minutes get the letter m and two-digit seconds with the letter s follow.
12h49
